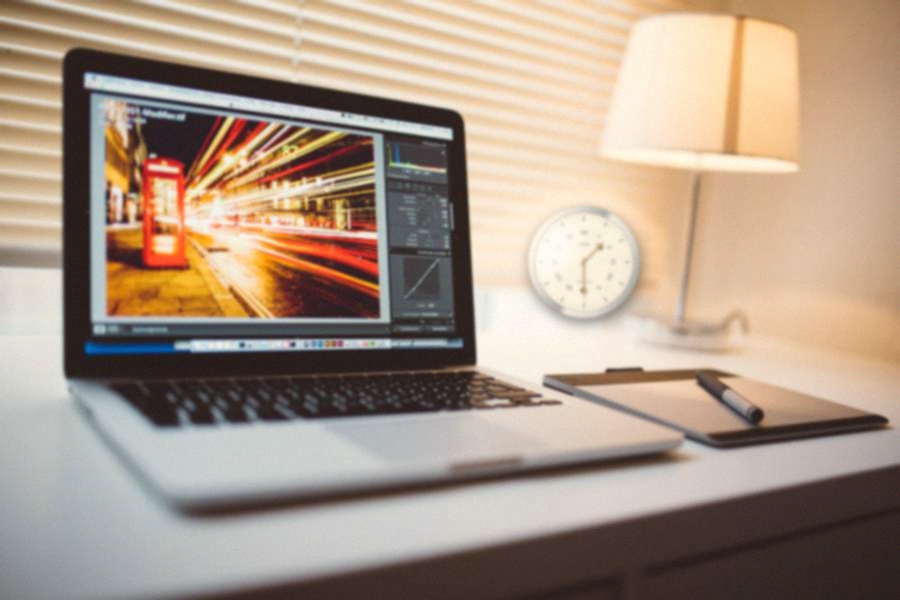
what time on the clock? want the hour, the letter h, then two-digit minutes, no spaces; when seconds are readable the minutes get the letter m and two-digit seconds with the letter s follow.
1h30
